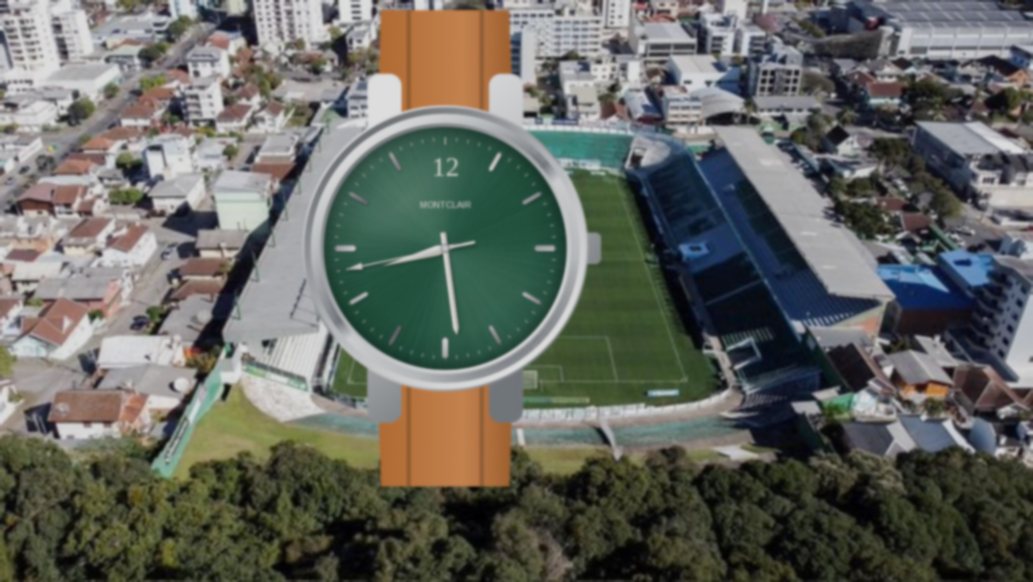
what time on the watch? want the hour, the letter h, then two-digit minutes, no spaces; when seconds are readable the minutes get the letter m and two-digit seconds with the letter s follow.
8h28m43s
